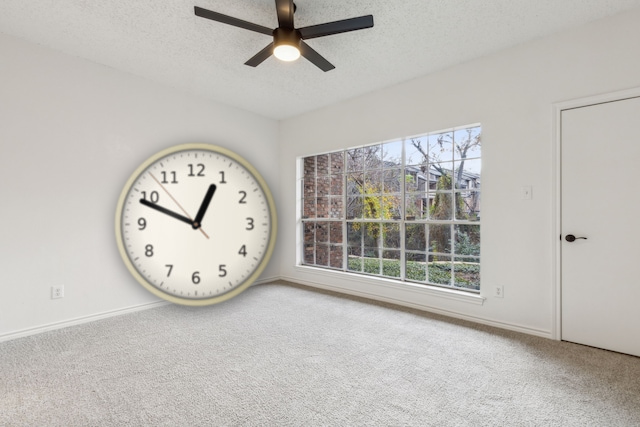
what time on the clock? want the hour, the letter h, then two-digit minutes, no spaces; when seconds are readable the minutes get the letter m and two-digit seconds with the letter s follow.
12h48m53s
